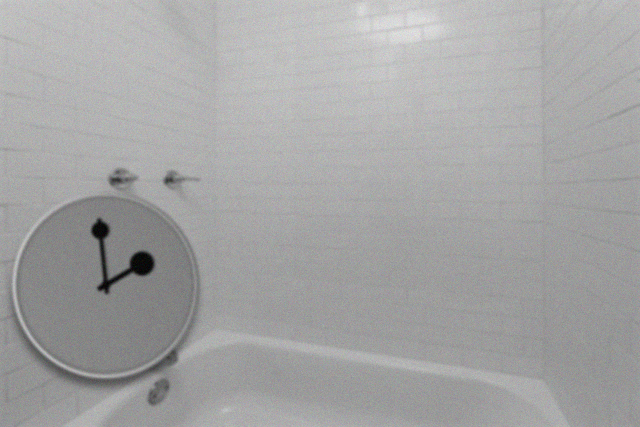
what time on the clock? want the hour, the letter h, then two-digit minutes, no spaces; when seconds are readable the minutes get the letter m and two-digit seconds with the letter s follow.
1h59
